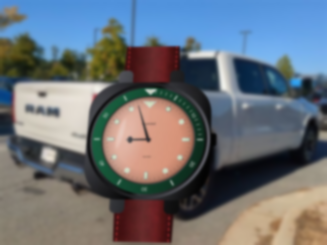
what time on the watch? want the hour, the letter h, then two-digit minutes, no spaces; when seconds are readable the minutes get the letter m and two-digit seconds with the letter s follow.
8h57
